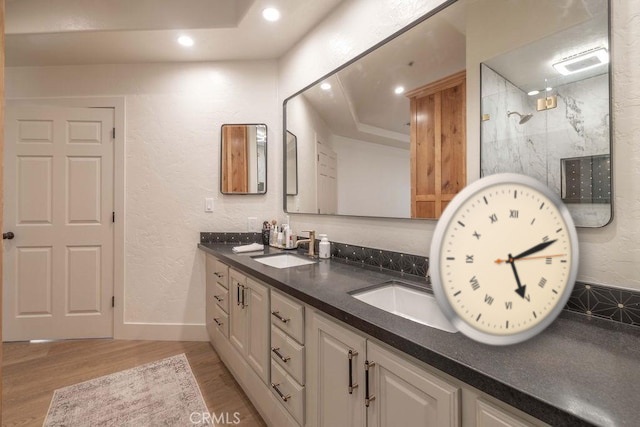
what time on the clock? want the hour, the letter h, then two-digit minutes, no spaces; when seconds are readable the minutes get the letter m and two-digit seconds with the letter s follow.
5h11m14s
